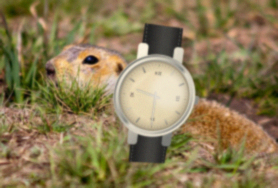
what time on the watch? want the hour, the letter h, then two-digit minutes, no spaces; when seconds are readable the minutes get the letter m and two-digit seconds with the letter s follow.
9h30
